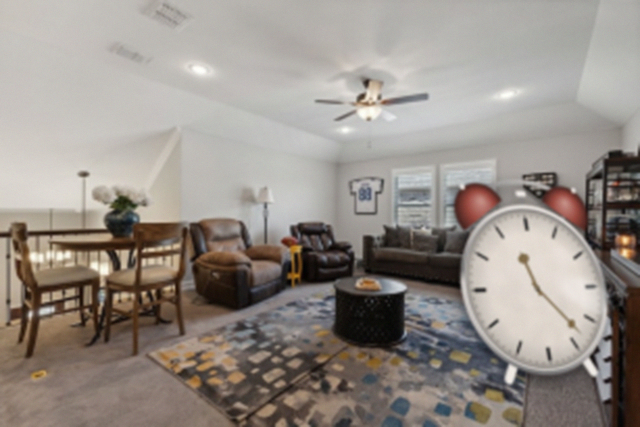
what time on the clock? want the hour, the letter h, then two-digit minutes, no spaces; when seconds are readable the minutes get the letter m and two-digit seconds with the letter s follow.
11h23
